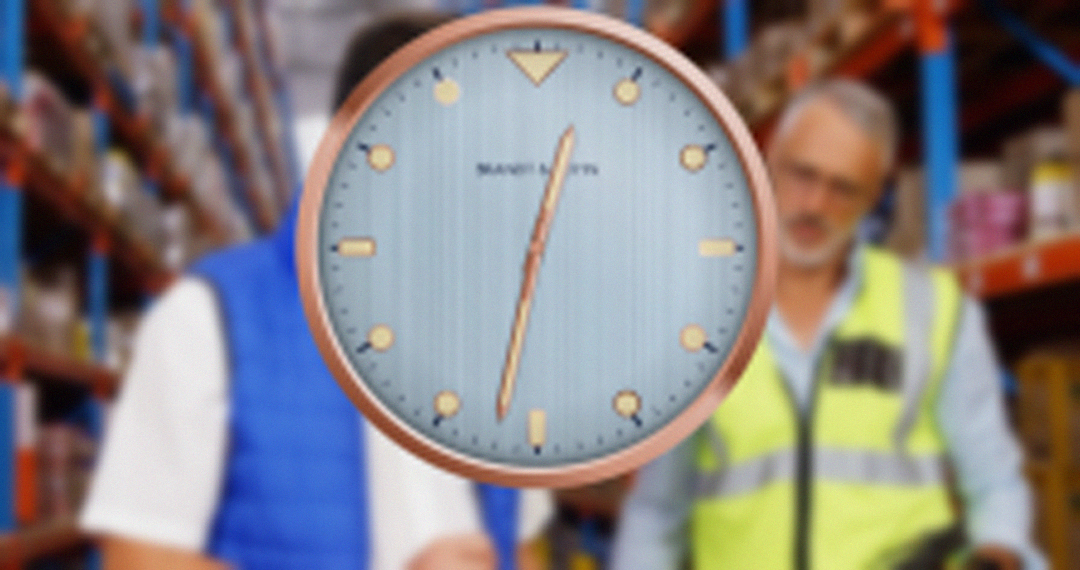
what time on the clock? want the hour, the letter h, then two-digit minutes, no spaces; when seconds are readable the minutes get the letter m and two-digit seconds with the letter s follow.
12h32
